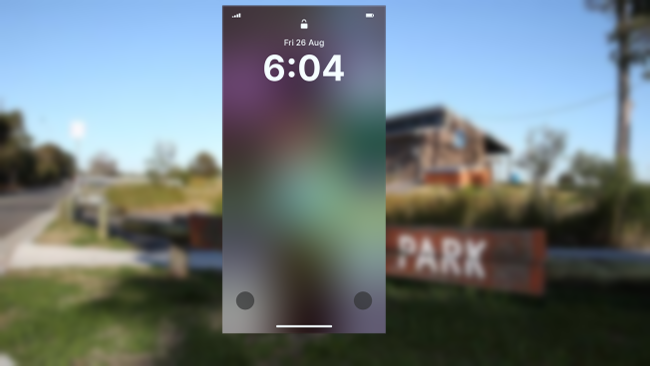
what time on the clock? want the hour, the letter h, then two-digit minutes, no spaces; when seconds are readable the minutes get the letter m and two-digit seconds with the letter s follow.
6h04
